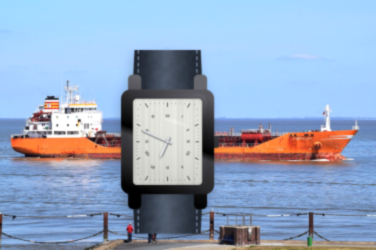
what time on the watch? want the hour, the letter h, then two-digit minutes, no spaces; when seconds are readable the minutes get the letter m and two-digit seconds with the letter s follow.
6h49
